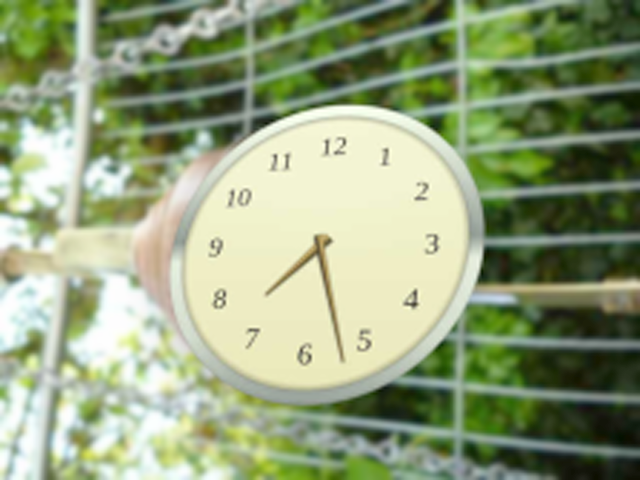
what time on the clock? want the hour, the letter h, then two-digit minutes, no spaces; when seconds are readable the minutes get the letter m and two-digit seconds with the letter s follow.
7h27
